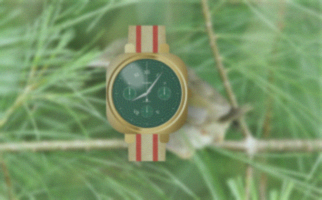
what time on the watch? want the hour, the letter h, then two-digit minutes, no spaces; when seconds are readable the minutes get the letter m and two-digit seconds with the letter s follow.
8h06
